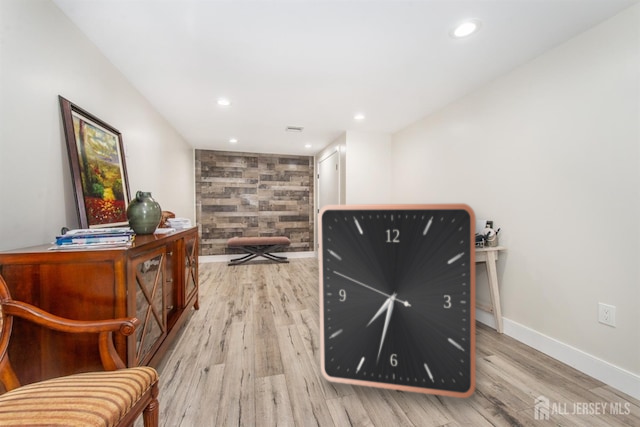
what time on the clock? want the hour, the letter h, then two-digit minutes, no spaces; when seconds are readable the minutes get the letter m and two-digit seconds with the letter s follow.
7h32m48s
